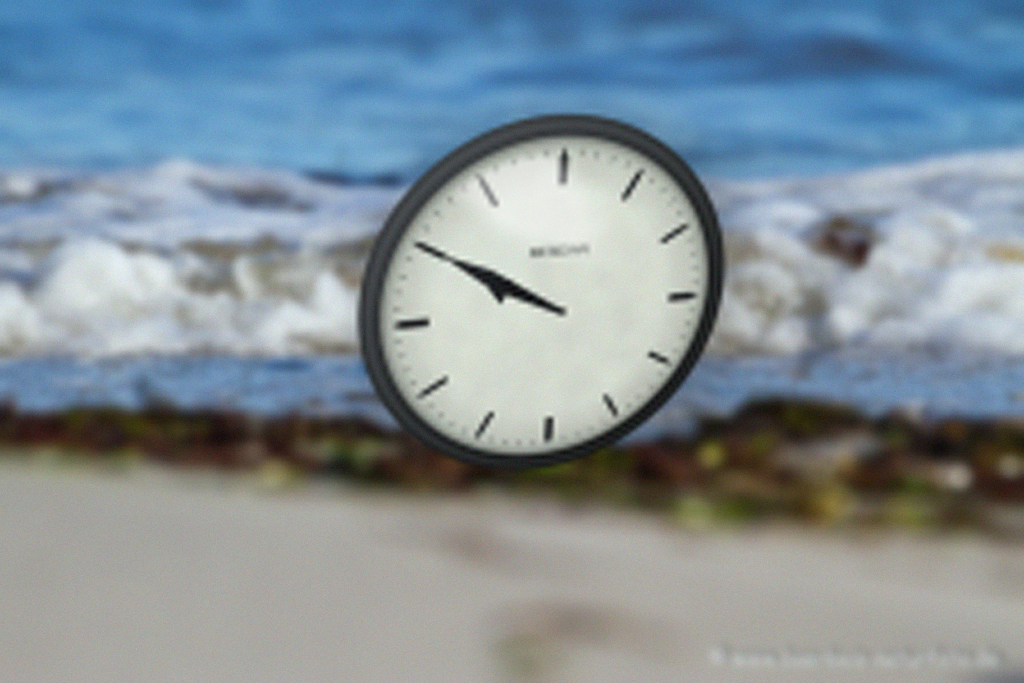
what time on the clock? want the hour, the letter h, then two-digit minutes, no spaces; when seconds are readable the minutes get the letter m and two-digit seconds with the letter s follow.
9h50
